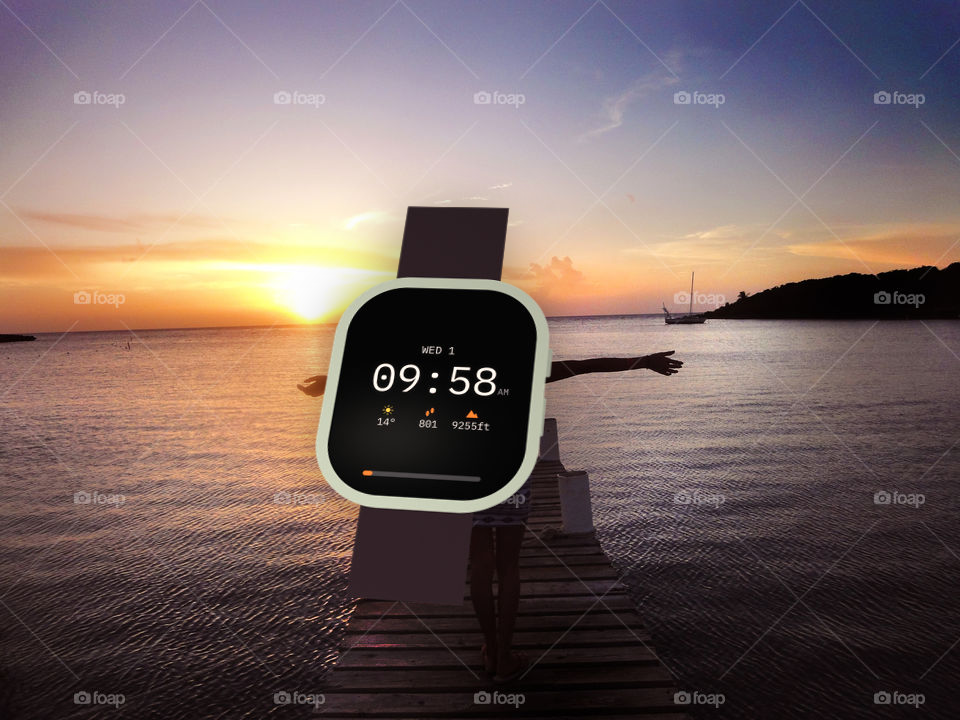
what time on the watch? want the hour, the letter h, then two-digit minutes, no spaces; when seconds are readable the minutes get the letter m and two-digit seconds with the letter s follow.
9h58
